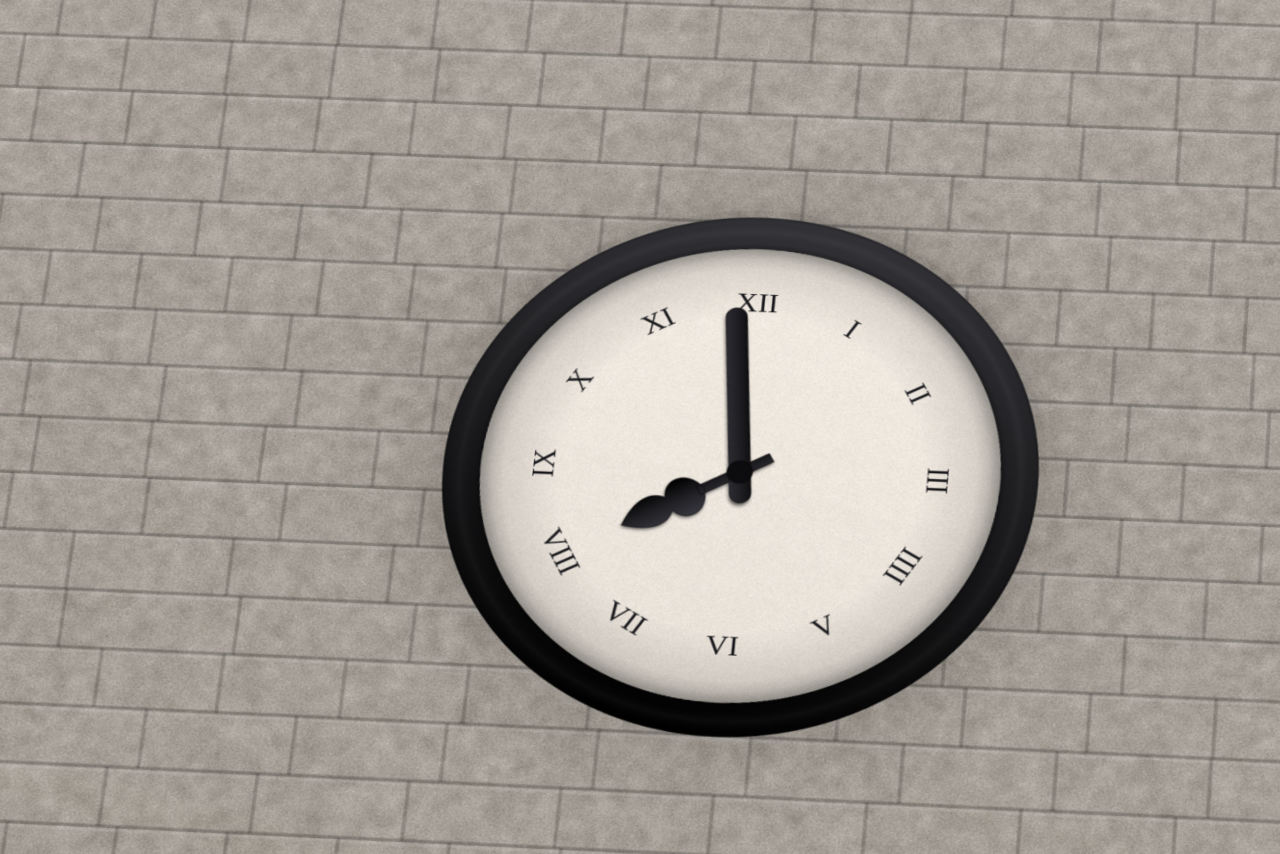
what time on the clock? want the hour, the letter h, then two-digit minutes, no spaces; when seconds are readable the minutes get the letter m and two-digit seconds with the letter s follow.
7h59
